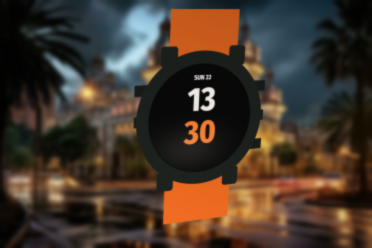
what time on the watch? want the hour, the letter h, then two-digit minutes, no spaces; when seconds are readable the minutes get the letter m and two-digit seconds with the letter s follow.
13h30
